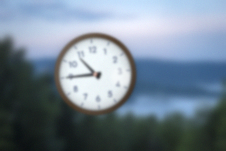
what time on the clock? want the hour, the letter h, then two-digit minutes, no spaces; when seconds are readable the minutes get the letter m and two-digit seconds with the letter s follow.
10h45
